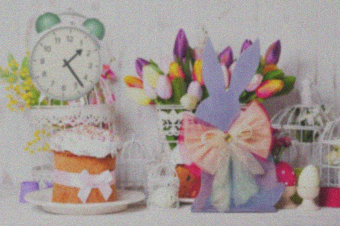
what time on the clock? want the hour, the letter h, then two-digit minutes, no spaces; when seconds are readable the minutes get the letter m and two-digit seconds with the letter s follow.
1h23
